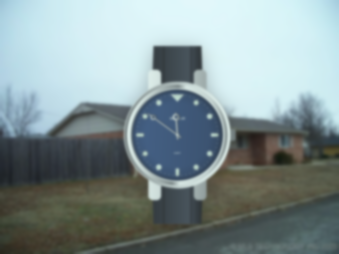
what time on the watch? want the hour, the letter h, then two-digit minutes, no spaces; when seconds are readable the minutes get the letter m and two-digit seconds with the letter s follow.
11h51
